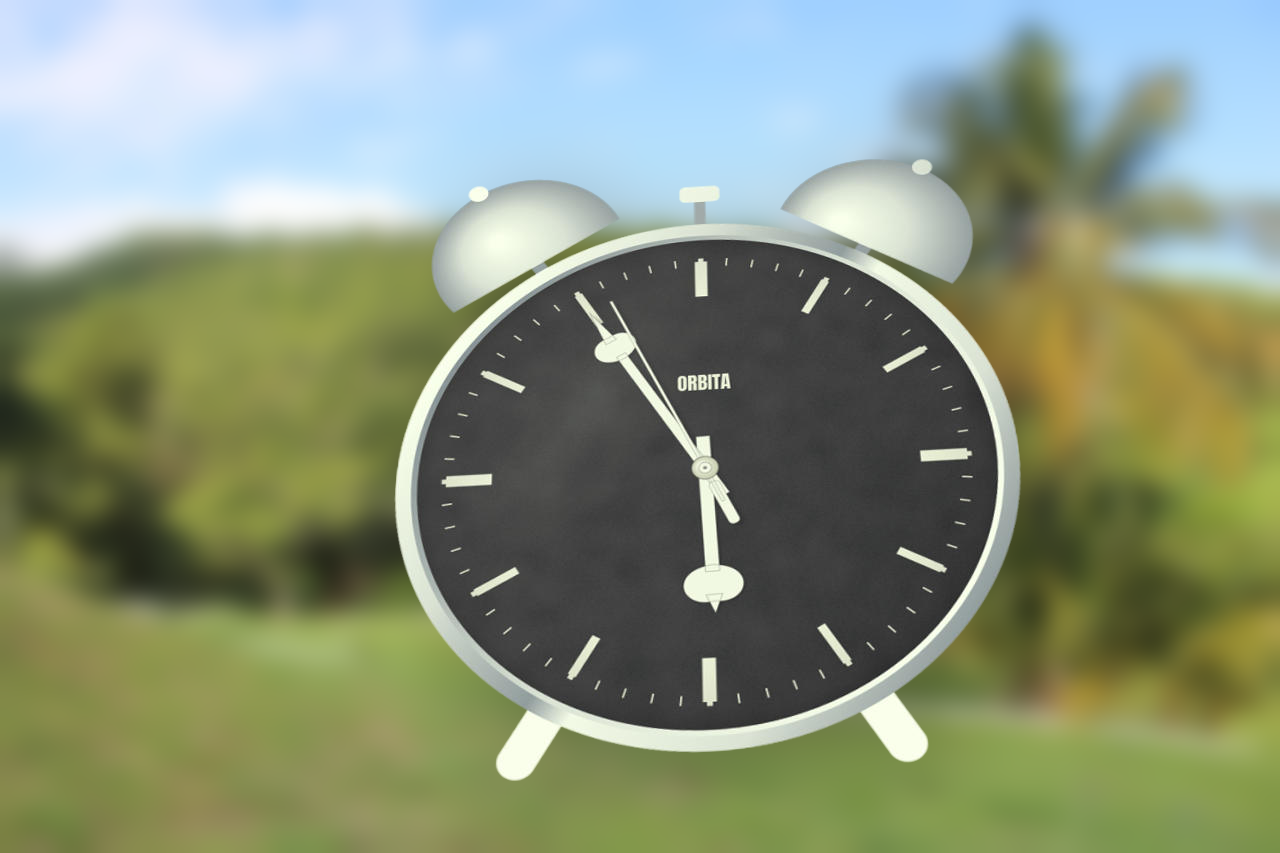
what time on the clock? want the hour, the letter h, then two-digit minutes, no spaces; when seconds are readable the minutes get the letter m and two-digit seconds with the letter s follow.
5h54m56s
